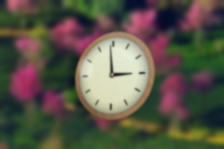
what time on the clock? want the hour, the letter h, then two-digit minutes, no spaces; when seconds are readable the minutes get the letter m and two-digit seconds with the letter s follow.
2h59
